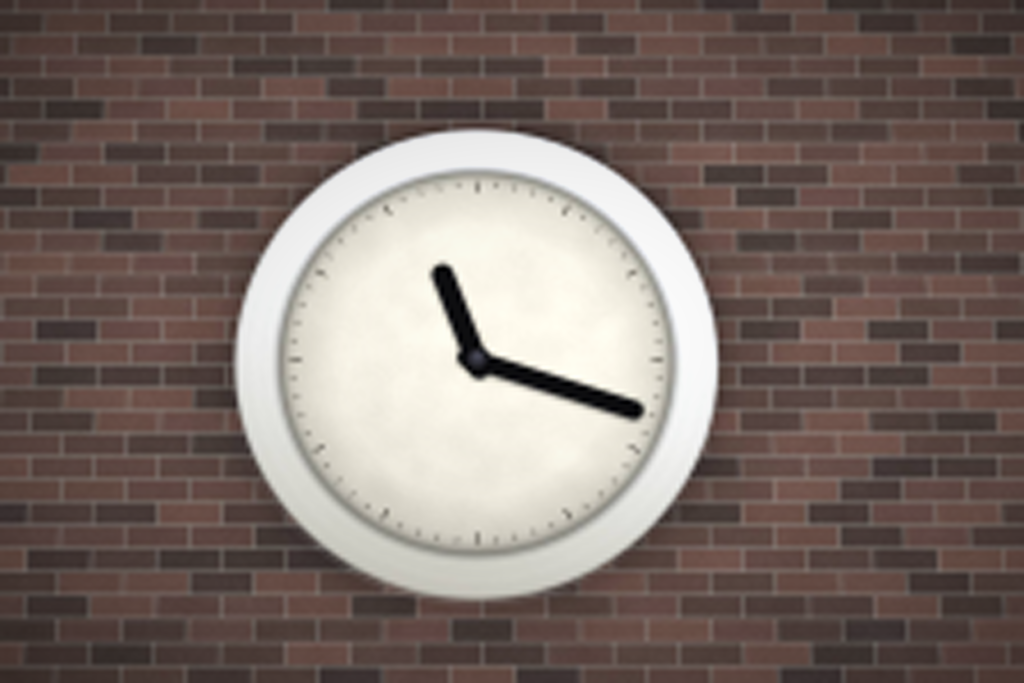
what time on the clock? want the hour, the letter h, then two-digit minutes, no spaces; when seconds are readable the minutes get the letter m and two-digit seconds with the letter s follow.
11h18
